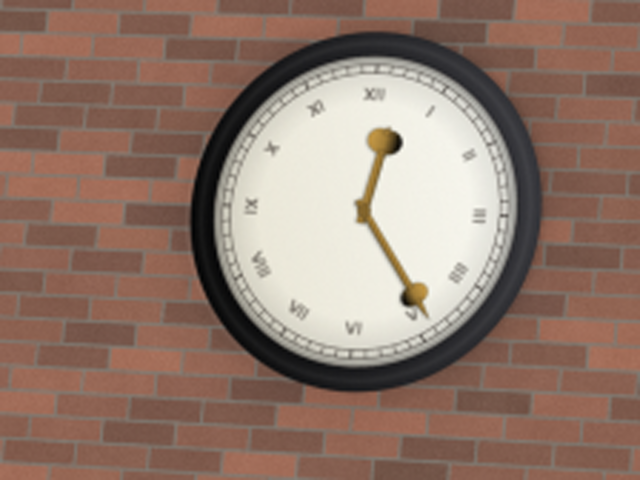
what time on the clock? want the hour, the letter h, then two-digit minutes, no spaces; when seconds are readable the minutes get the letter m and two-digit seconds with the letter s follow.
12h24
